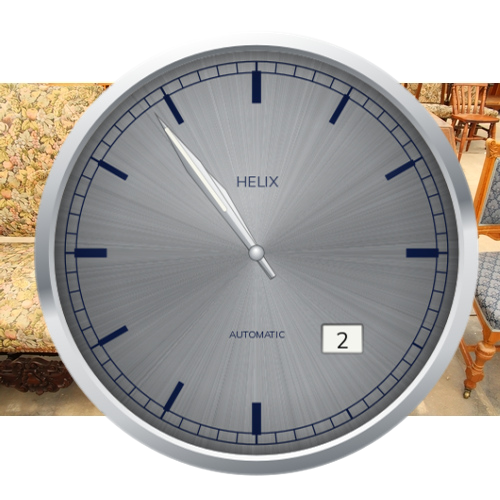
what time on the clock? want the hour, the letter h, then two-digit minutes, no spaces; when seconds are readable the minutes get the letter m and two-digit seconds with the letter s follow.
10h54
